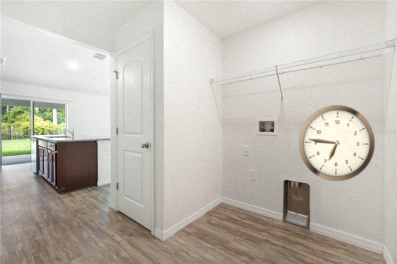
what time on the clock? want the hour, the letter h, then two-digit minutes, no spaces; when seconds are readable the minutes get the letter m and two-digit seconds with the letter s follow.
6h46
